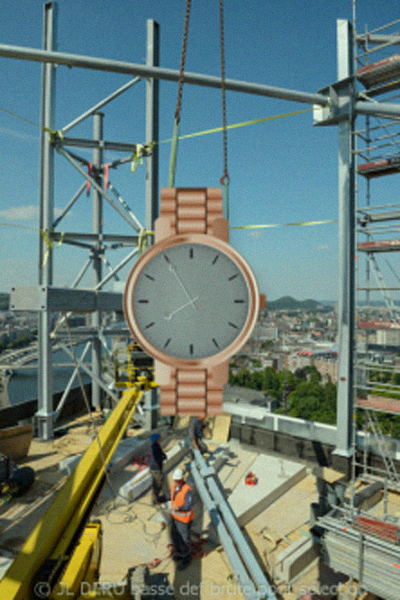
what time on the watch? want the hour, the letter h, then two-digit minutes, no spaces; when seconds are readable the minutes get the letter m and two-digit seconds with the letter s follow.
7h55
